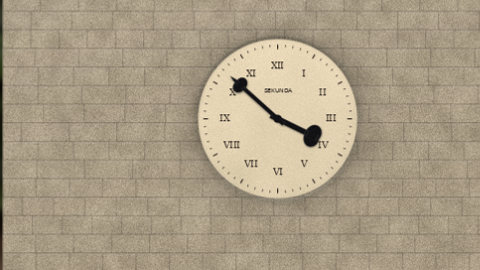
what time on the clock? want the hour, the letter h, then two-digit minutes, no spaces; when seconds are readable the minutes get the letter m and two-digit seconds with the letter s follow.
3h52
